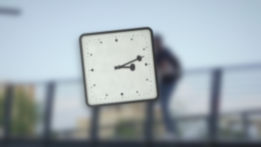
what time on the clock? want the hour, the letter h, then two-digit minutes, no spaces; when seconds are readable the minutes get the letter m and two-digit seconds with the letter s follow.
3h12
